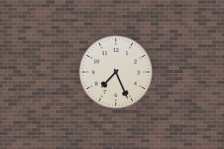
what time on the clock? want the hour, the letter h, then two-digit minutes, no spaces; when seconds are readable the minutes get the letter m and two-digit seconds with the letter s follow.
7h26
